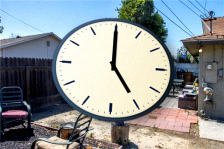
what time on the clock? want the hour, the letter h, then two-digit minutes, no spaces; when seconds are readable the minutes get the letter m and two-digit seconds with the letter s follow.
5h00
